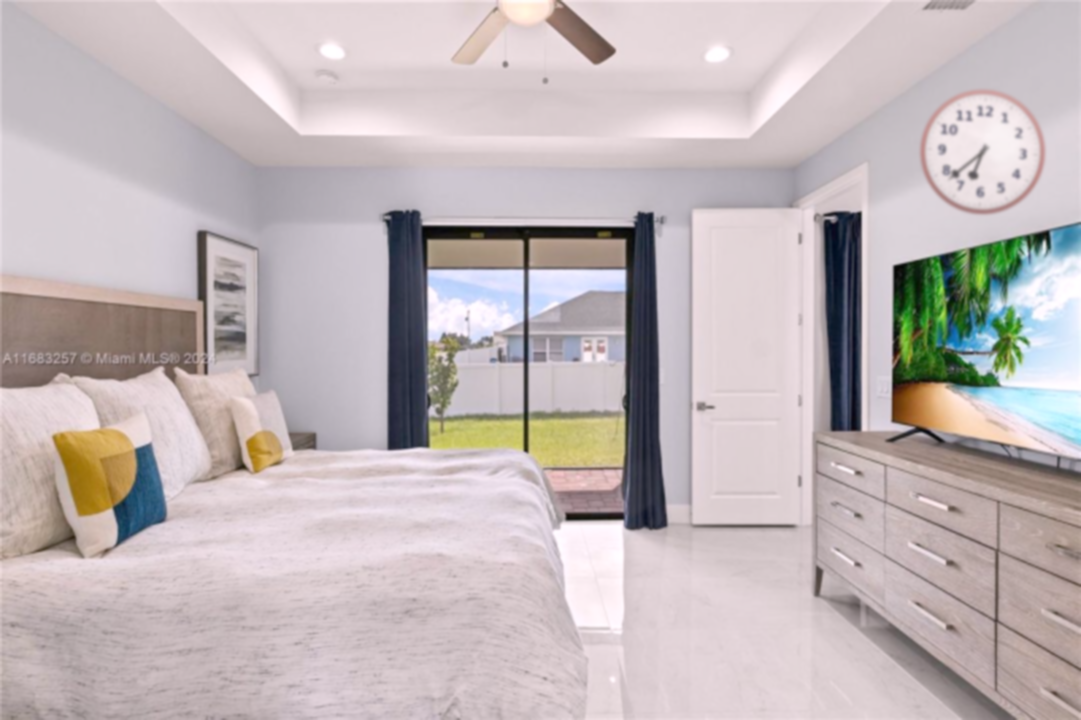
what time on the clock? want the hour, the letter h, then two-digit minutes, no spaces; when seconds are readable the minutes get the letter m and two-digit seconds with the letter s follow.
6h38
